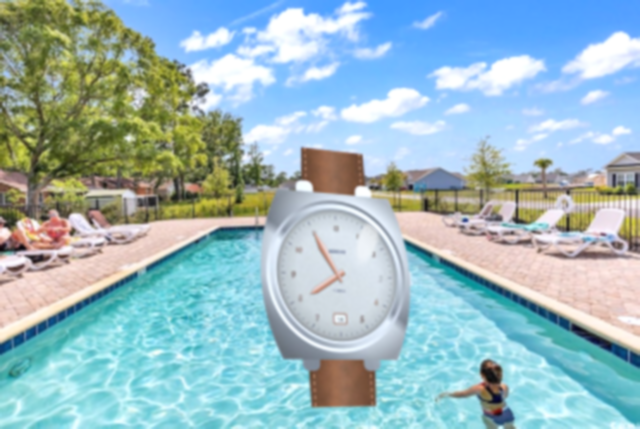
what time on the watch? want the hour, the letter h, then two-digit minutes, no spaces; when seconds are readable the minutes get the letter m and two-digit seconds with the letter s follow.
7h55
